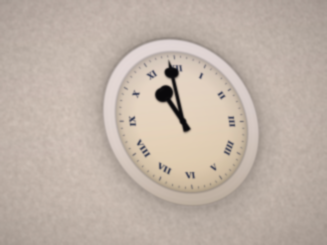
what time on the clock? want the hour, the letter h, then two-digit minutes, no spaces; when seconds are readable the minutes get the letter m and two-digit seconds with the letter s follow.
10h59
